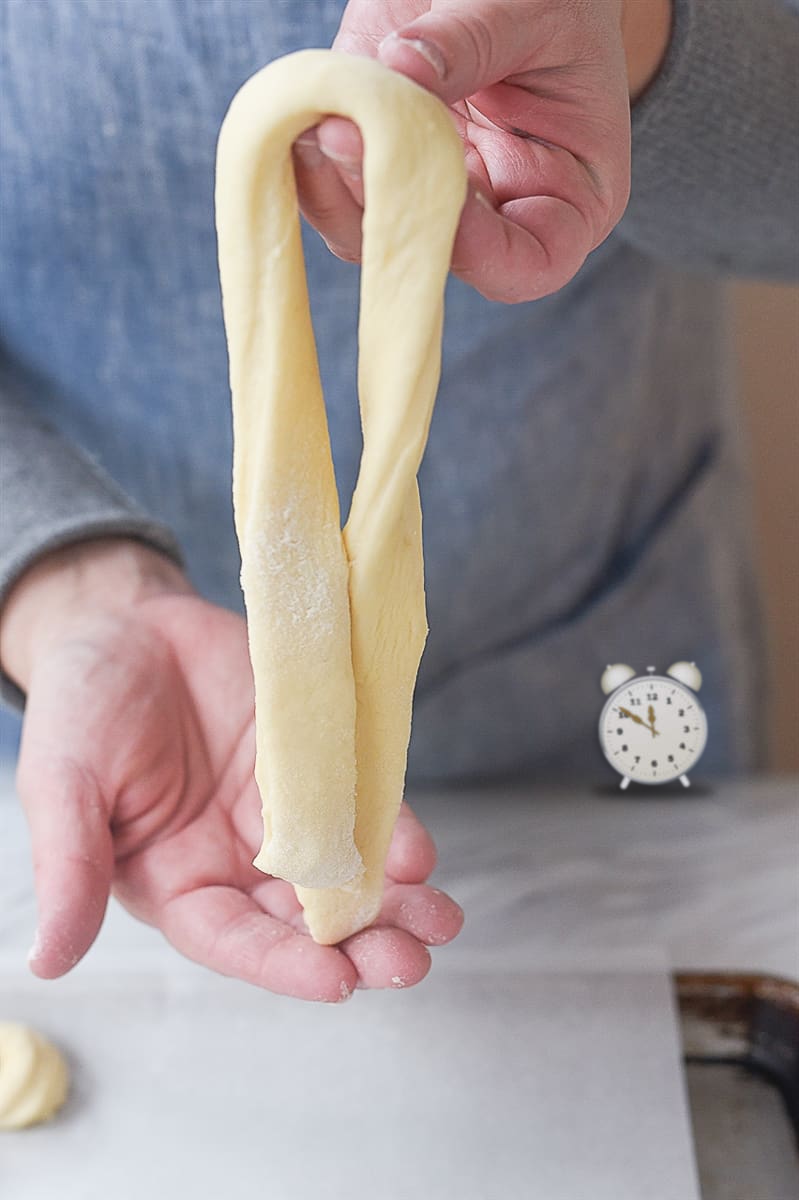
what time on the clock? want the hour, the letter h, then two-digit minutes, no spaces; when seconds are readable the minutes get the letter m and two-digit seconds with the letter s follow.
11h51
